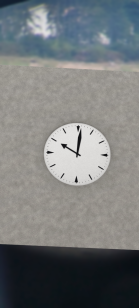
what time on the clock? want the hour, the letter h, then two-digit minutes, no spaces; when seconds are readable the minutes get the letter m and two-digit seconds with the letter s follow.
10h01
